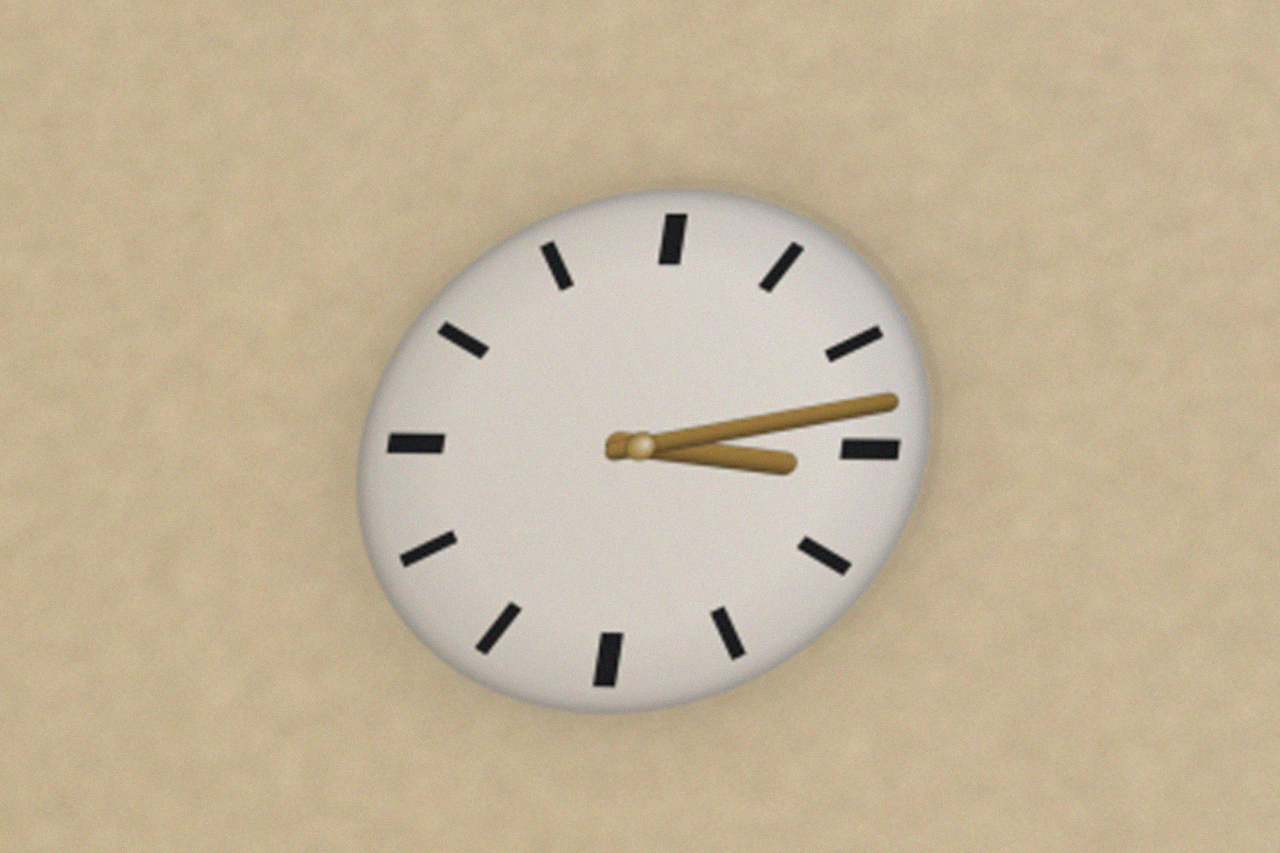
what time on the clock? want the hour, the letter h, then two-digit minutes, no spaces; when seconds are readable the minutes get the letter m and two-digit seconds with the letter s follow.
3h13
